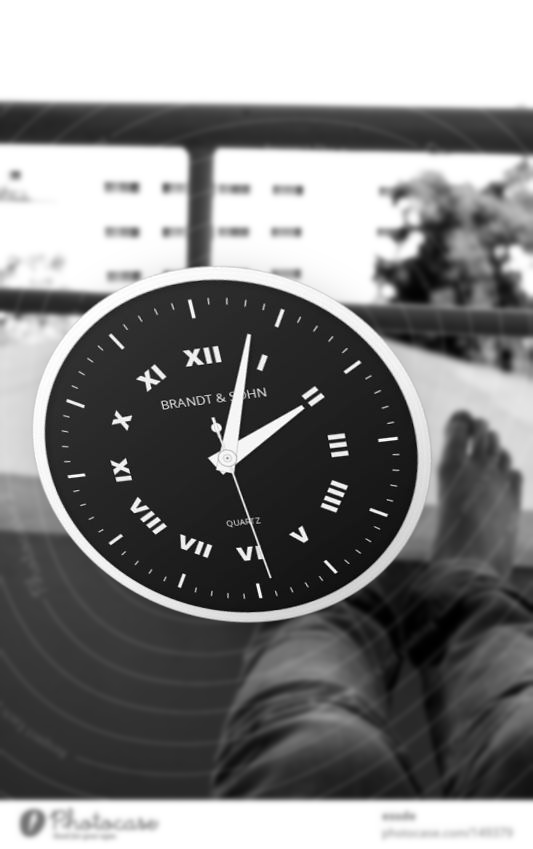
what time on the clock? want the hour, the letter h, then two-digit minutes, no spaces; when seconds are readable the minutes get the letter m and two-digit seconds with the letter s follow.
2h03m29s
